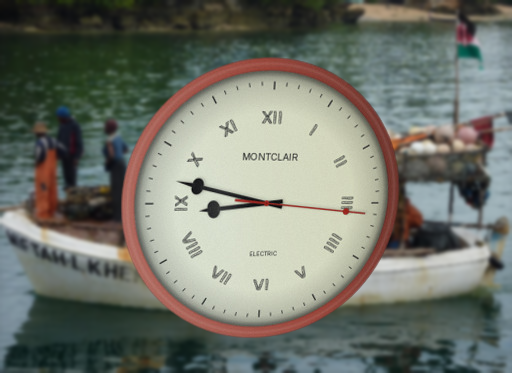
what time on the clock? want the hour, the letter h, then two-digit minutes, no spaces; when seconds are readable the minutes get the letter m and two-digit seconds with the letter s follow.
8h47m16s
